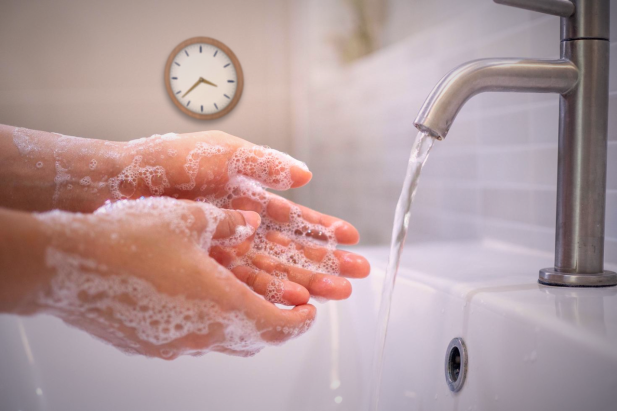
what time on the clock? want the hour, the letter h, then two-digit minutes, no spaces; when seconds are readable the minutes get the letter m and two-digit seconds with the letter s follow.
3h38
